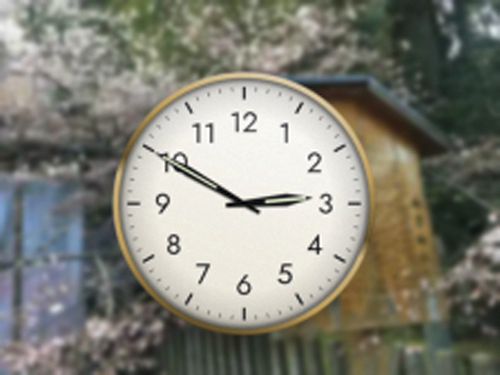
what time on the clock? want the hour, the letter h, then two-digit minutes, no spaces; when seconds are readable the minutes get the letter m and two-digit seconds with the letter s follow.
2h50
